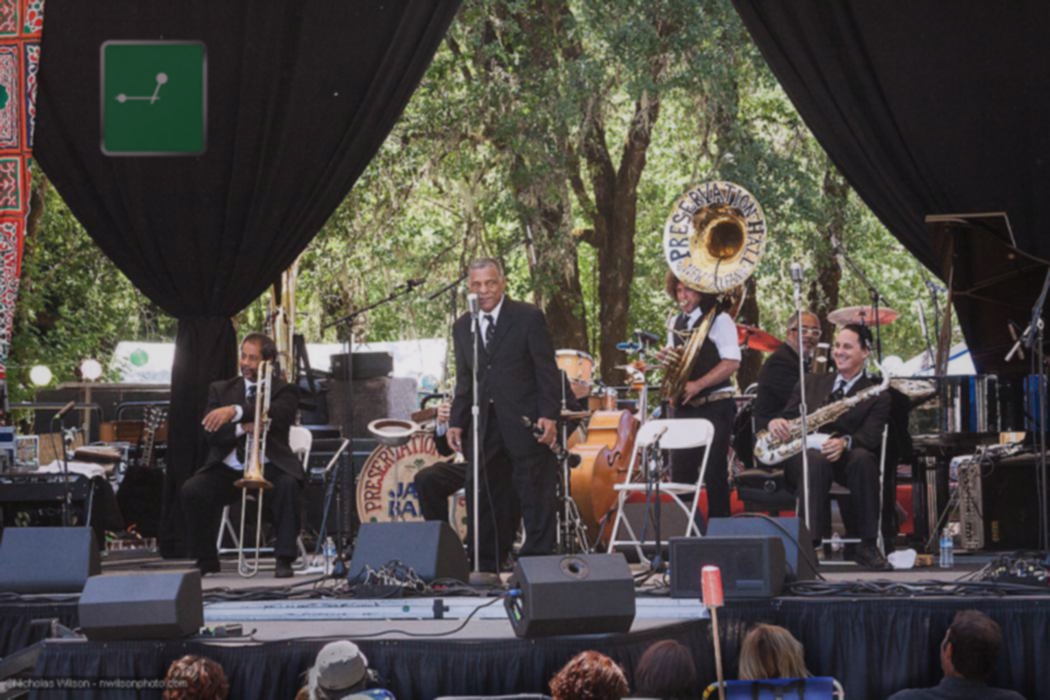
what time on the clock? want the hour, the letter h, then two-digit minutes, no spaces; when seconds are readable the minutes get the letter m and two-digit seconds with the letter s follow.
12h45
